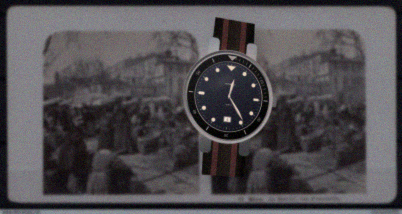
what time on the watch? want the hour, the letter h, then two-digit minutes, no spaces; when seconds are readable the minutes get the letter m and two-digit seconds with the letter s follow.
12h24
